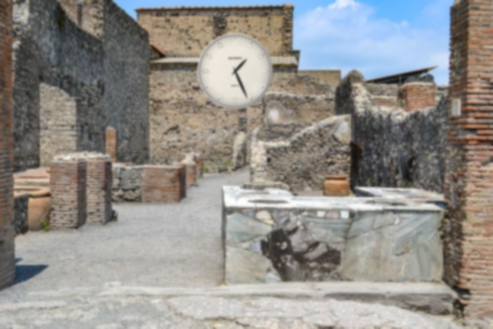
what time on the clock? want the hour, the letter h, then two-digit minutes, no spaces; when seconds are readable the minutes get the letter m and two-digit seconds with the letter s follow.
1h26
